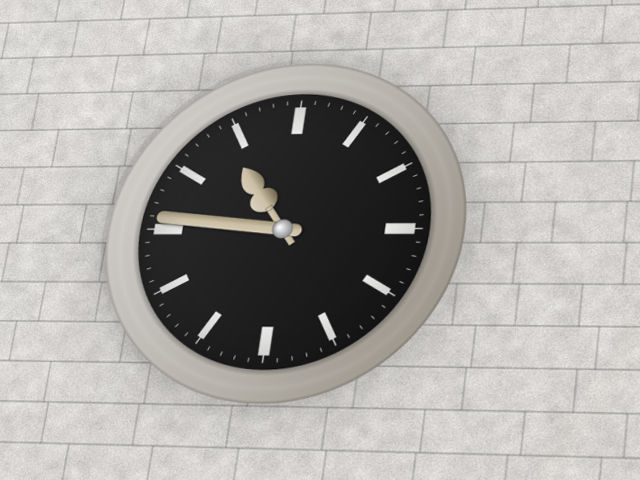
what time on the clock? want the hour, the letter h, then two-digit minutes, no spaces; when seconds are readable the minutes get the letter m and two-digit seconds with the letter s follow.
10h46
